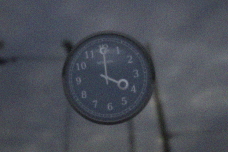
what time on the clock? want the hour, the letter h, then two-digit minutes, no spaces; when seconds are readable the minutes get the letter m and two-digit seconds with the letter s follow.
4h00
